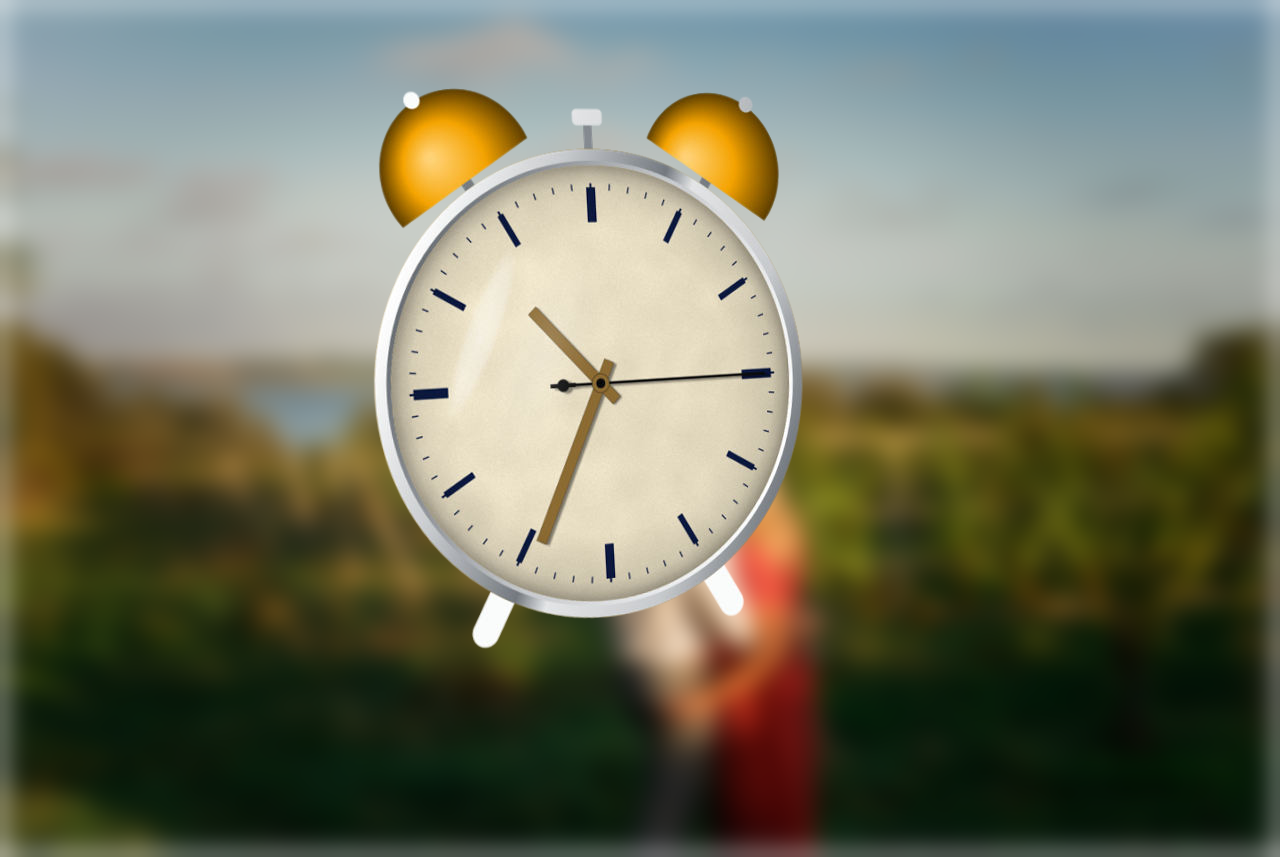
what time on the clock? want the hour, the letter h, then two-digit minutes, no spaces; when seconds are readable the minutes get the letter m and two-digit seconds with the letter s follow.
10h34m15s
